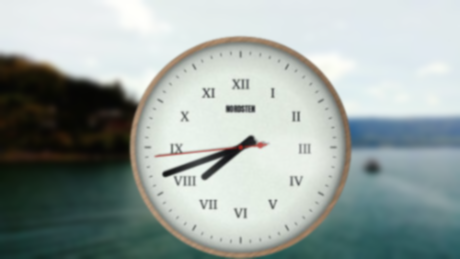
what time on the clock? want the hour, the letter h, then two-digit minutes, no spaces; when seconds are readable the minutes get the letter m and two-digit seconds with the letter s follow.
7h41m44s
